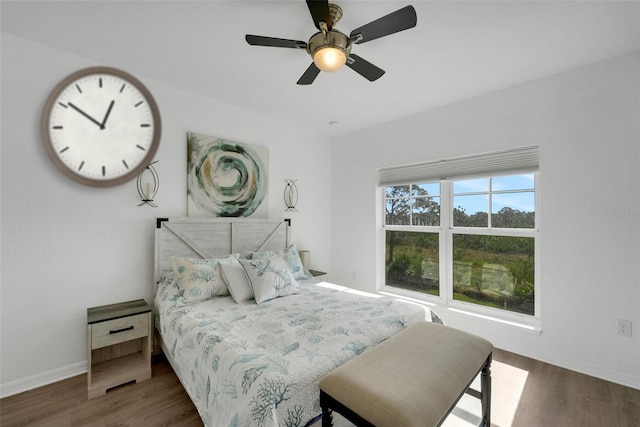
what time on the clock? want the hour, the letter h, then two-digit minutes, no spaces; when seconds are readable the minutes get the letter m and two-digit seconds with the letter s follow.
12h51
